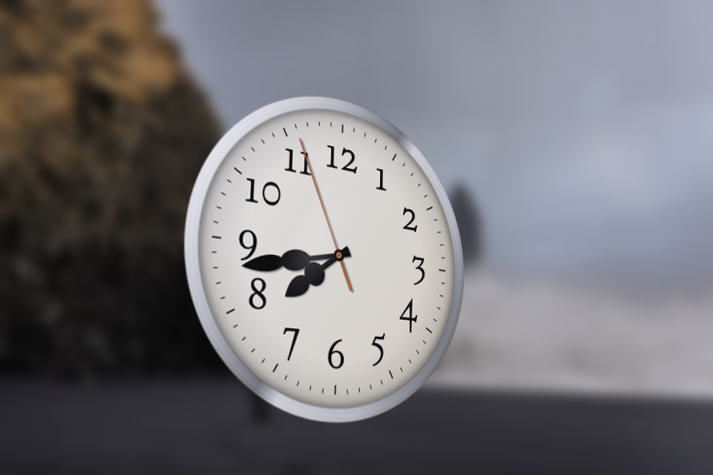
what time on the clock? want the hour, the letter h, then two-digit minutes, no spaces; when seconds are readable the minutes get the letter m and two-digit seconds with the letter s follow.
7h42m56s
